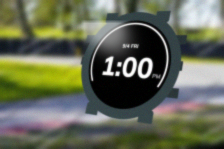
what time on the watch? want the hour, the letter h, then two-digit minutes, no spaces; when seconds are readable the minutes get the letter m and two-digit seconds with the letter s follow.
1h00
